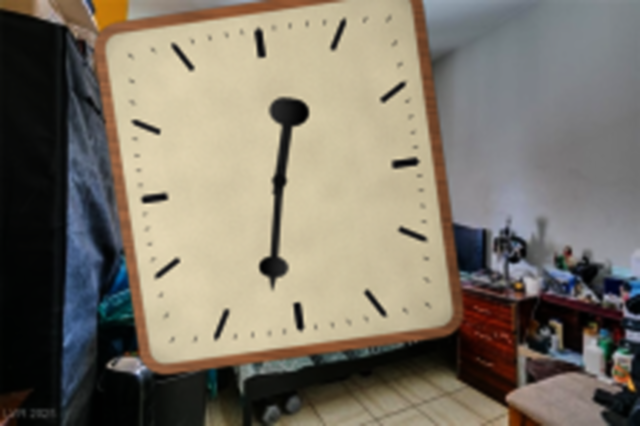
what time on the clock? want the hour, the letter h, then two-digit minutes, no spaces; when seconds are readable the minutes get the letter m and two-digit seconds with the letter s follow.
12h32
